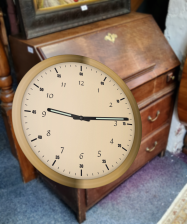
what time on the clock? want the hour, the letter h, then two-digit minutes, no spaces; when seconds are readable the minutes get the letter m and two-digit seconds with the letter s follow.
9h14
